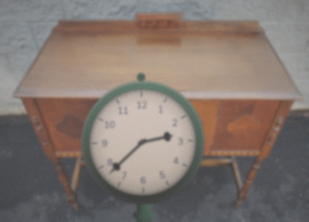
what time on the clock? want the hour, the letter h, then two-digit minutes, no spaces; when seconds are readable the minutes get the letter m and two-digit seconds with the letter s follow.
2h38
